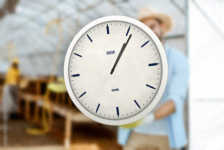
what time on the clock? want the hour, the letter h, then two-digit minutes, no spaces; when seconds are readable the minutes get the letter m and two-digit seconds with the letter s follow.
1h06
